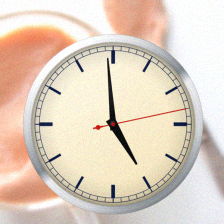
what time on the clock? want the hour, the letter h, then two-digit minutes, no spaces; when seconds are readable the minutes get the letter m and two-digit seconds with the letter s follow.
4h59m13s
